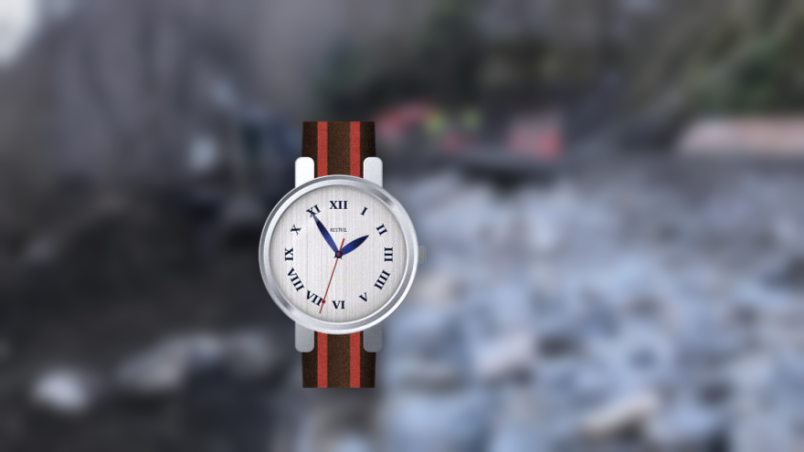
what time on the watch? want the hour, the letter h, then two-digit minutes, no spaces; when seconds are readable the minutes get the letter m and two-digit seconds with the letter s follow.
1h54m33s
